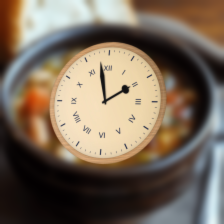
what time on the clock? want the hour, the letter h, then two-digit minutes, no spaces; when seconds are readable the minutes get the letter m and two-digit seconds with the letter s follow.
1h58
